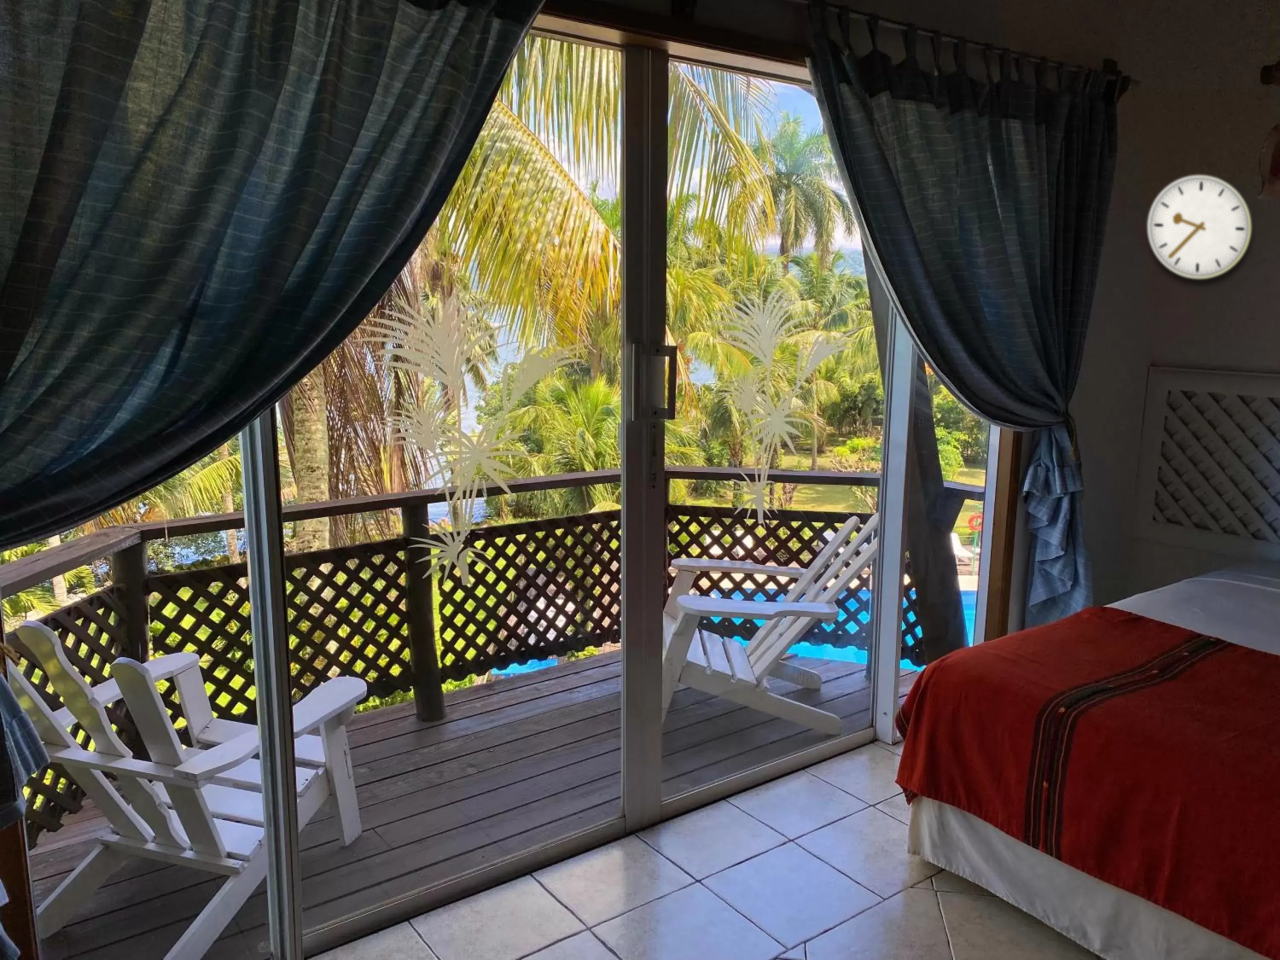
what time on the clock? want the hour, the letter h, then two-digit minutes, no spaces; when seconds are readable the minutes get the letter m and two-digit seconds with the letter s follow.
9h37
